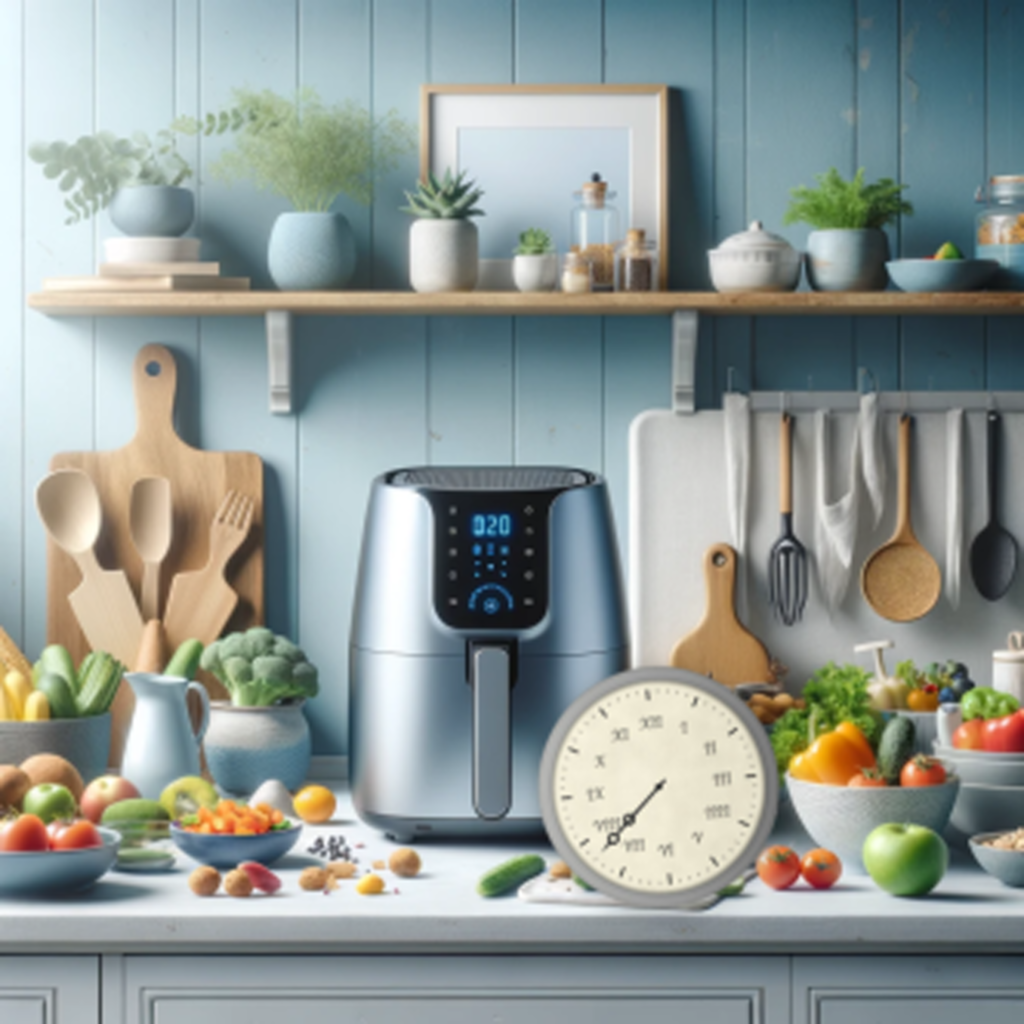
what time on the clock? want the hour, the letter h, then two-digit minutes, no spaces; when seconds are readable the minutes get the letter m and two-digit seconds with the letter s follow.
7h38
